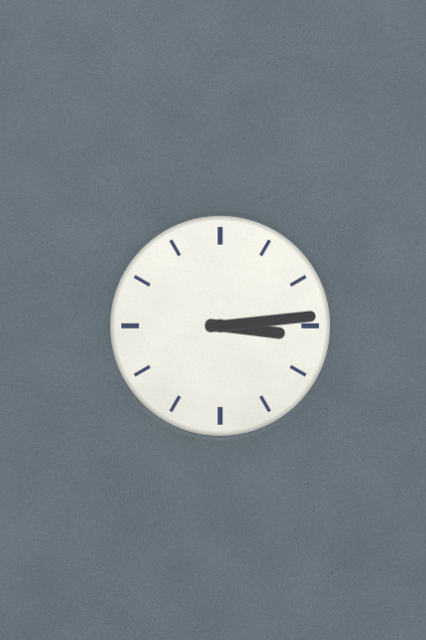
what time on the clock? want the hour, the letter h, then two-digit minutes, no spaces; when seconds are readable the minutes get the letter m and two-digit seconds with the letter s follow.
3h14
